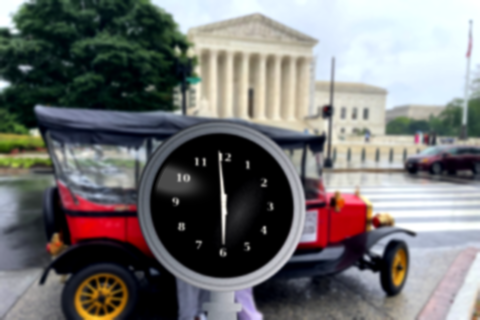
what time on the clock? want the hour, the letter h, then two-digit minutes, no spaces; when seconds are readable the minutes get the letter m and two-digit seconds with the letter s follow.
5h59
